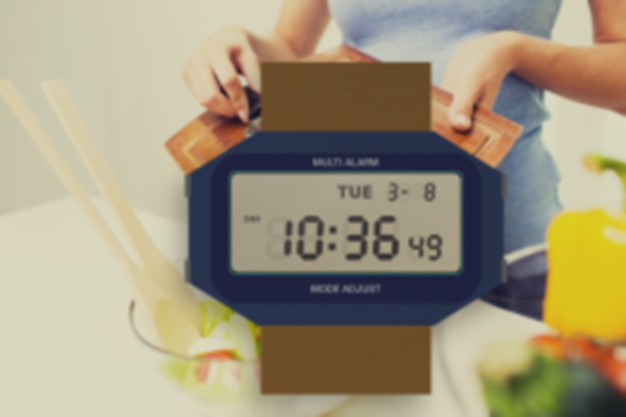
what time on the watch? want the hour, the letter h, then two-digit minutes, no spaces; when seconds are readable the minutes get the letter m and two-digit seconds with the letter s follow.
10h36m49s
